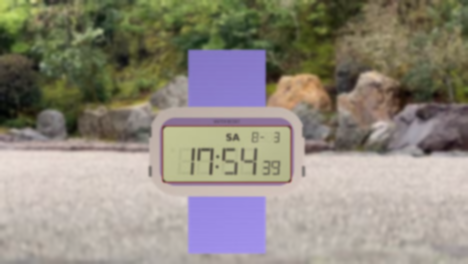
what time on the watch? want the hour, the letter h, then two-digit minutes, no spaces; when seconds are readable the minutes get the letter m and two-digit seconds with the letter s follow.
17h54m39s
